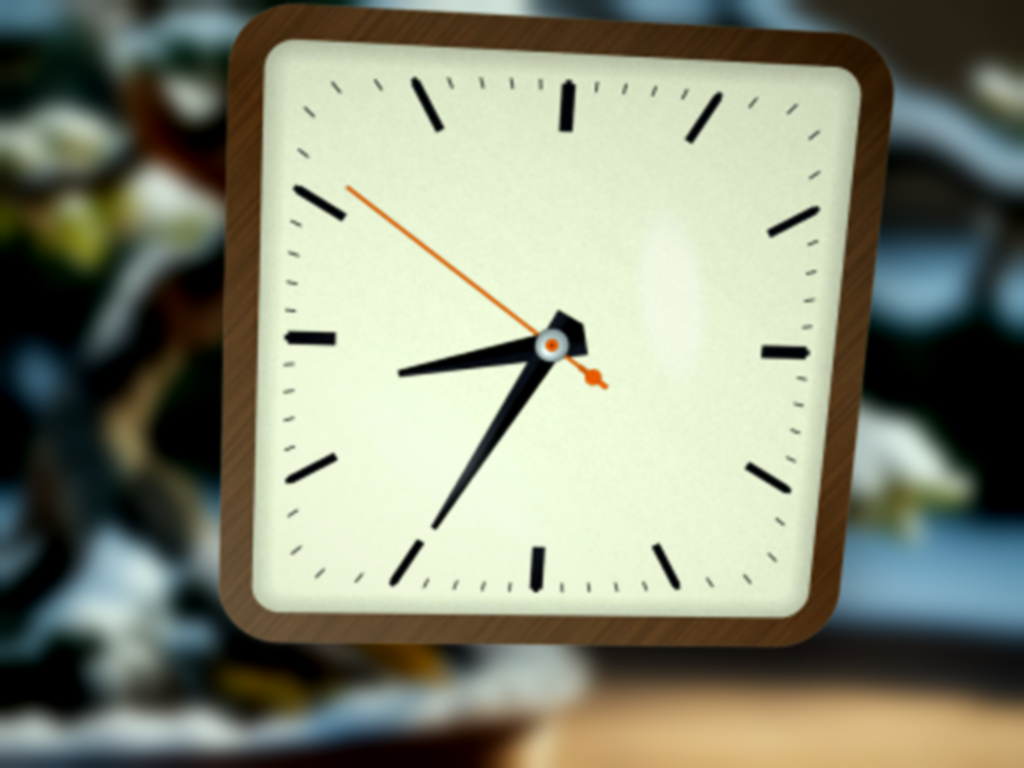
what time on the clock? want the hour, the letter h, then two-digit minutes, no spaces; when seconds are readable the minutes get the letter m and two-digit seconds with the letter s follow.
8h34m51s
